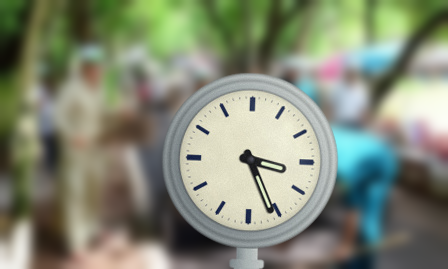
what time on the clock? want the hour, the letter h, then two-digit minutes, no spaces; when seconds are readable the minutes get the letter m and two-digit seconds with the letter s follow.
3h26
